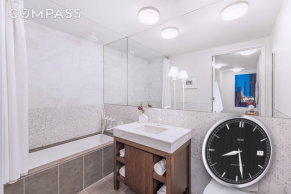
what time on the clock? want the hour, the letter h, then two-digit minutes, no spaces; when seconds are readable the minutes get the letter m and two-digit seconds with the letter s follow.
8h28
